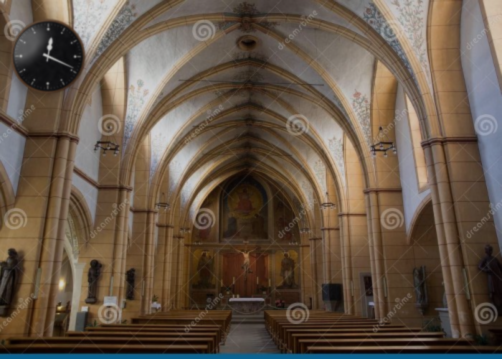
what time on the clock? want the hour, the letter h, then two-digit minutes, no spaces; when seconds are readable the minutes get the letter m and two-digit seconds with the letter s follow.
12h19
